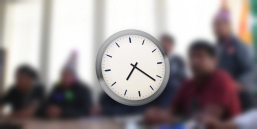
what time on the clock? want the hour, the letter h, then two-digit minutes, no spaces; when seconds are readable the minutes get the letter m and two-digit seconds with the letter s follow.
7h22
